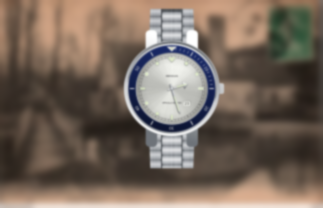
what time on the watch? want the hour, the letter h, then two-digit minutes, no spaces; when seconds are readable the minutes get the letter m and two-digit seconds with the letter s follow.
2h27
